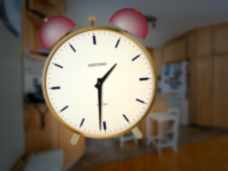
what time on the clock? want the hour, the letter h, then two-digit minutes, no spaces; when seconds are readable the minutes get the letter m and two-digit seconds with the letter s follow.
1h31
